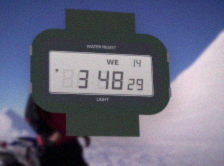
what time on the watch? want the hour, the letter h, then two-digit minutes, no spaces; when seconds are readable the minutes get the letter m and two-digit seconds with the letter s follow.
3h48m29s
